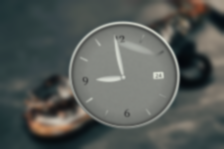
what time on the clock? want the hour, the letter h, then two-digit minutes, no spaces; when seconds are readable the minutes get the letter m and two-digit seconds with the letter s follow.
8h59
